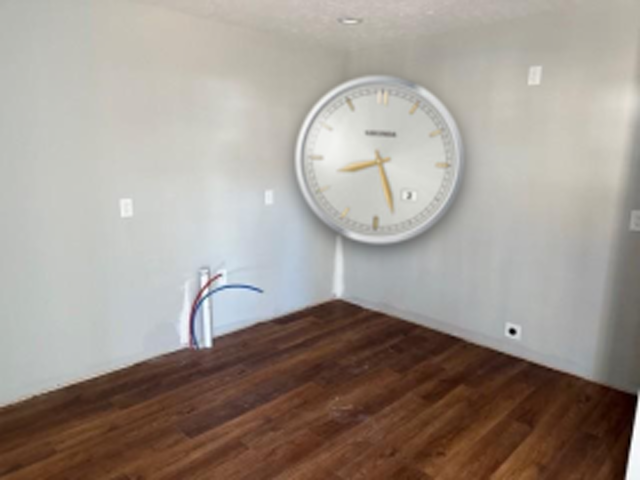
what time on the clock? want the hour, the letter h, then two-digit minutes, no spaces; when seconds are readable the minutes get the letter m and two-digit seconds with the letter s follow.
8h27
